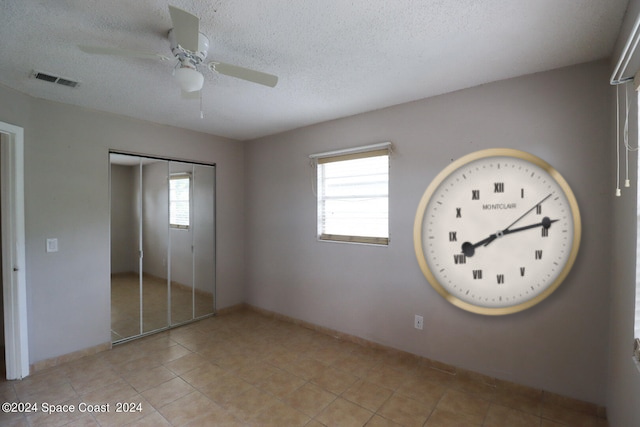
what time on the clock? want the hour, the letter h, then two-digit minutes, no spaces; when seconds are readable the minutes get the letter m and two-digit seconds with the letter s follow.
8h13m09s
